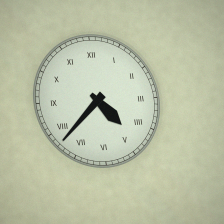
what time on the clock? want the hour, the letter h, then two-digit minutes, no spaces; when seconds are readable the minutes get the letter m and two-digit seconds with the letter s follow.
4h38
